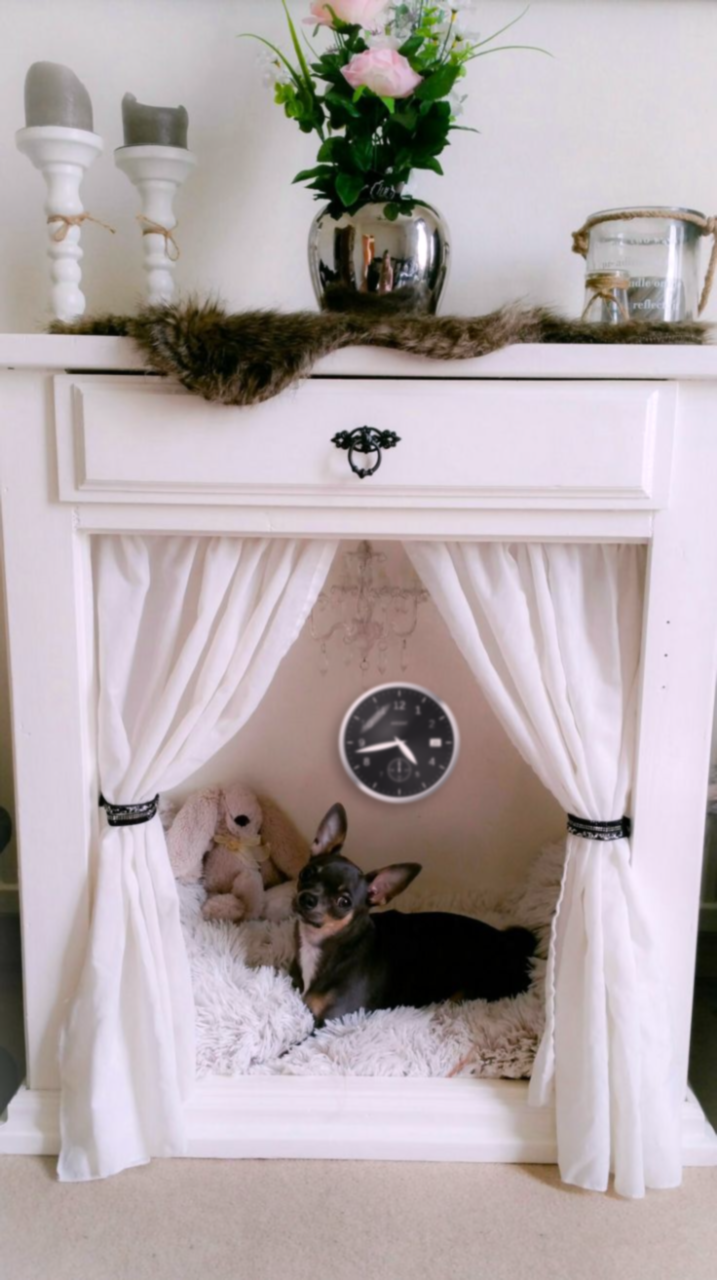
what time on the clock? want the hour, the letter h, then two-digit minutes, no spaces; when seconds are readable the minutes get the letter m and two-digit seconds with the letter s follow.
4h43
